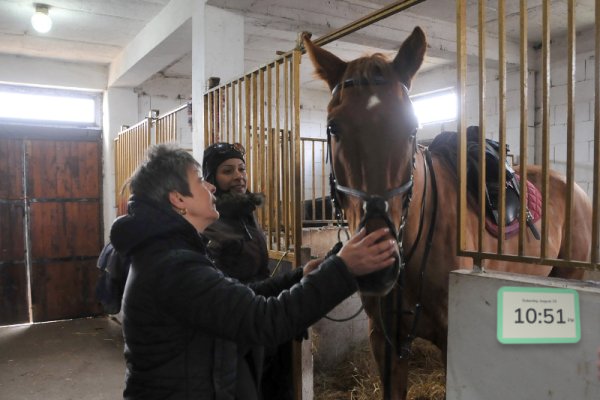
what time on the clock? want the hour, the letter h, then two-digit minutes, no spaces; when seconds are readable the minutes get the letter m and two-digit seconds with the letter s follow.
10h51
